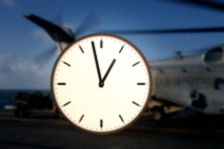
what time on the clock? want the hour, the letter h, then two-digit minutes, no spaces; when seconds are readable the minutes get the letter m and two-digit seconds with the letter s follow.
12h58
